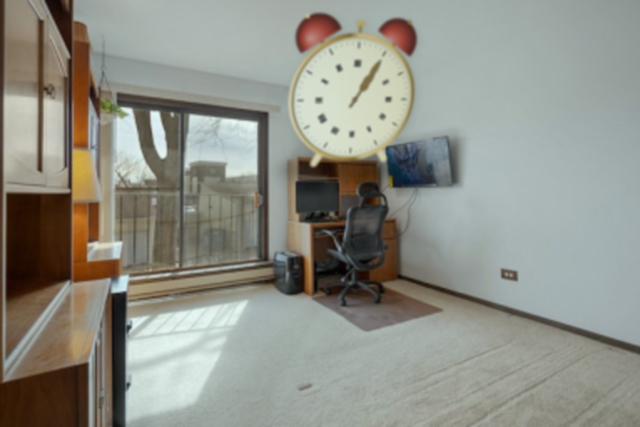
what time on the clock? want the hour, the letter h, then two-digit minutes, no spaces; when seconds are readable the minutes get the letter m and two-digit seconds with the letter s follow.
1h05
